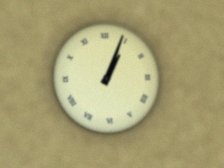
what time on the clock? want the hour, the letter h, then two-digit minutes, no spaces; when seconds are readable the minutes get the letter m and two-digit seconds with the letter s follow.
1h04
